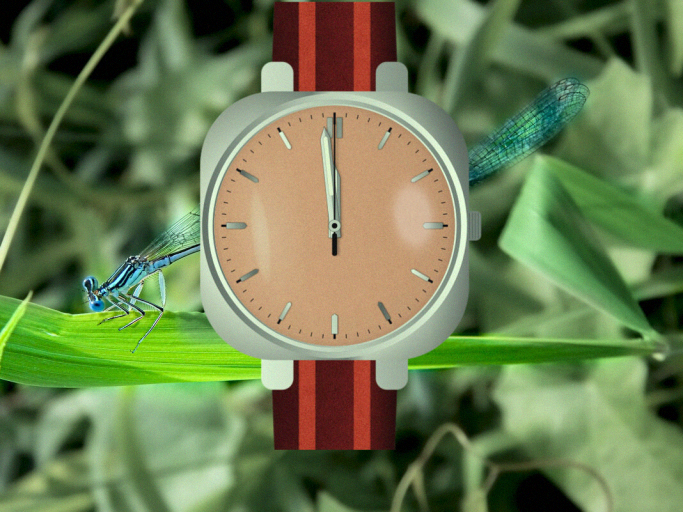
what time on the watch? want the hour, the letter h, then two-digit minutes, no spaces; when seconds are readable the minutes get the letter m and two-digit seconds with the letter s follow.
11h59m00s
